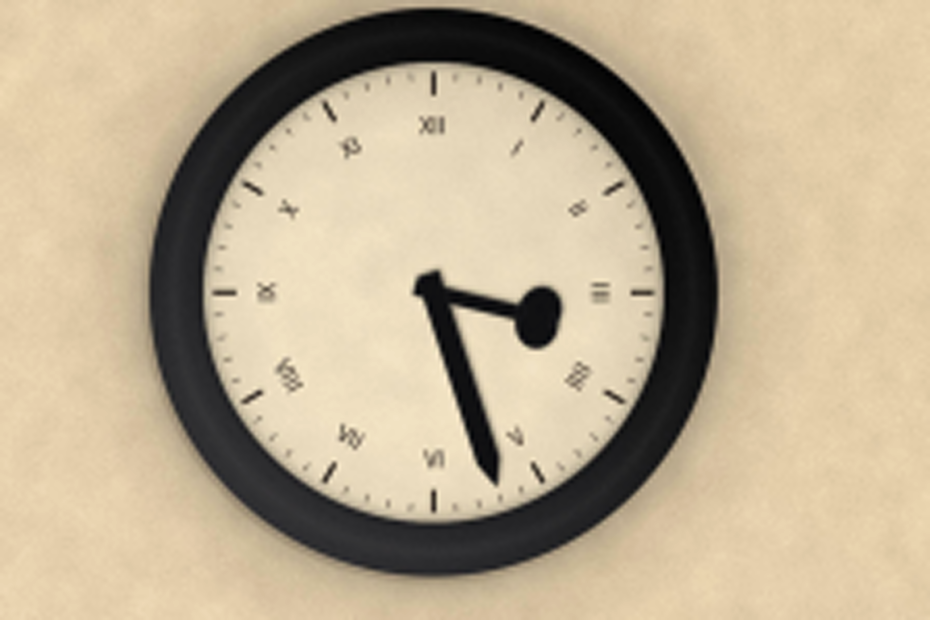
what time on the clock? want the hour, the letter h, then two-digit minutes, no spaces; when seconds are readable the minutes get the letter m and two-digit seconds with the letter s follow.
3h27
